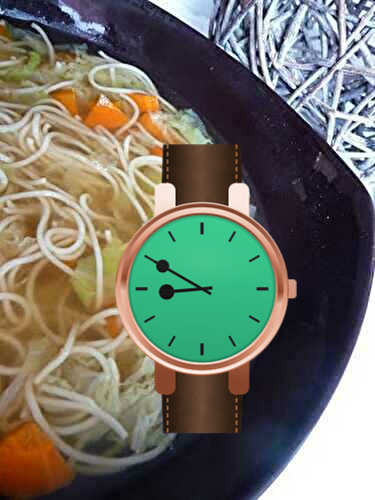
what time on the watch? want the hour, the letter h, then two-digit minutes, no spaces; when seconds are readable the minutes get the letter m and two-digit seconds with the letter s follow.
8h50
